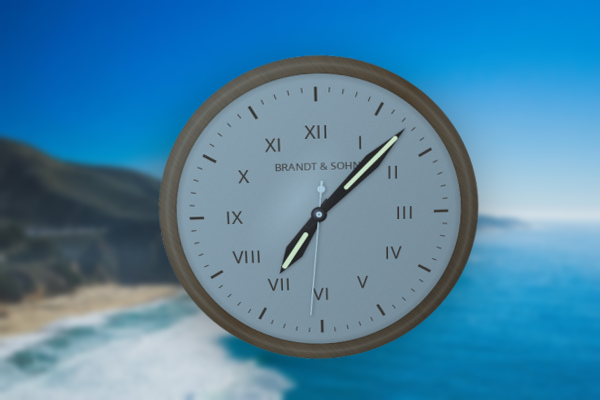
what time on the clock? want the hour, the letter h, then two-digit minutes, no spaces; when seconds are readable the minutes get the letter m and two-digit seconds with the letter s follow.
7h07m31s
